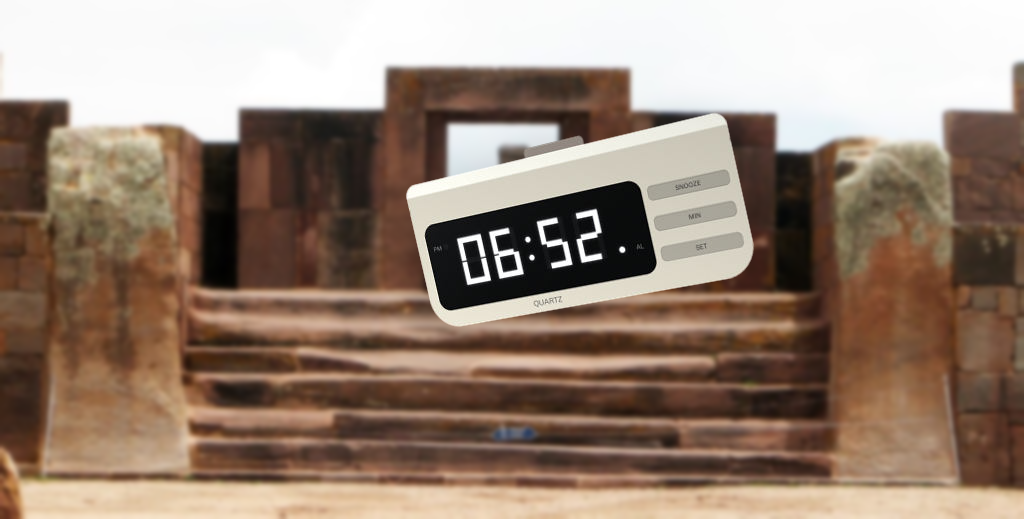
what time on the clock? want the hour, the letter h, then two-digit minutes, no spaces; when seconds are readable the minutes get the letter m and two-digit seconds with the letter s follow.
6h52
